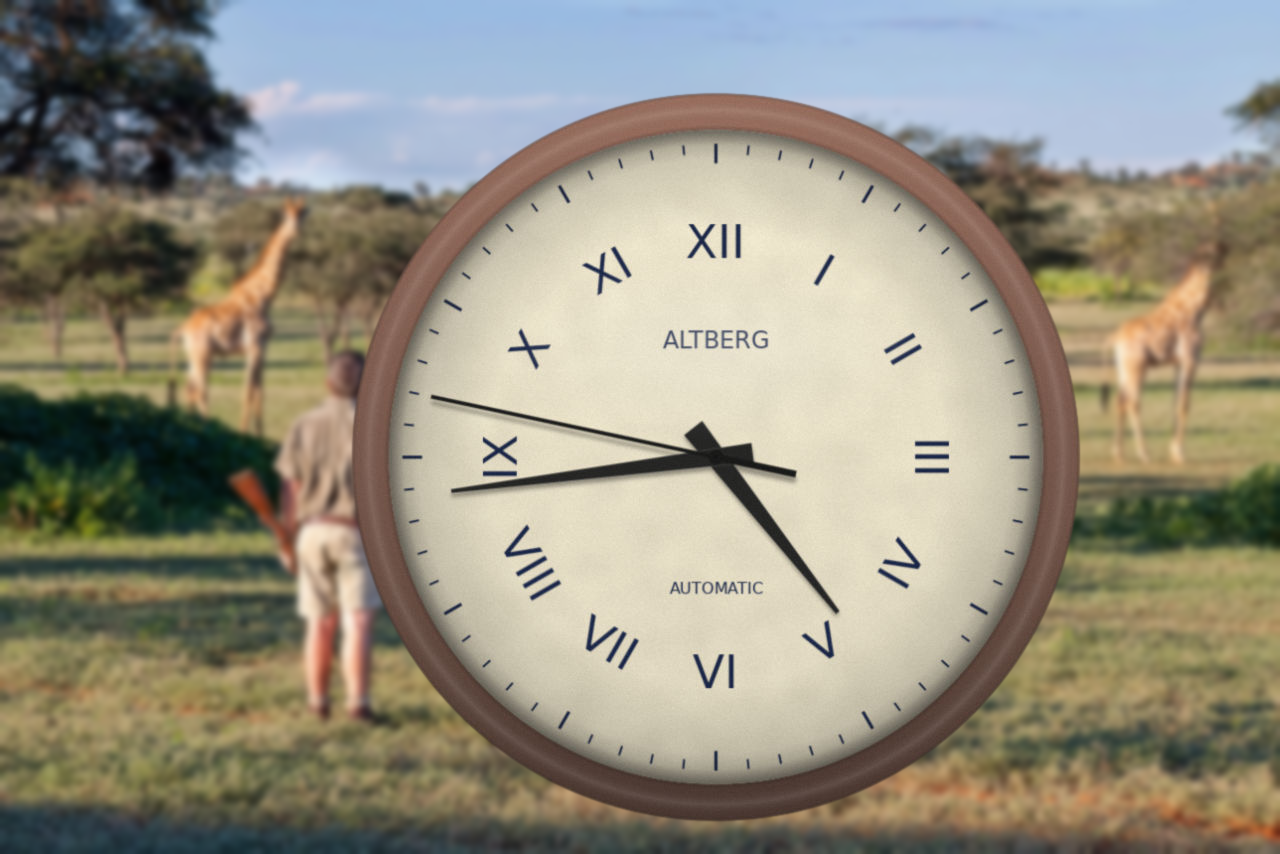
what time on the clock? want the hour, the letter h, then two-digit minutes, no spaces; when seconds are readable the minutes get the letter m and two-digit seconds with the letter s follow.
4h43m47s
